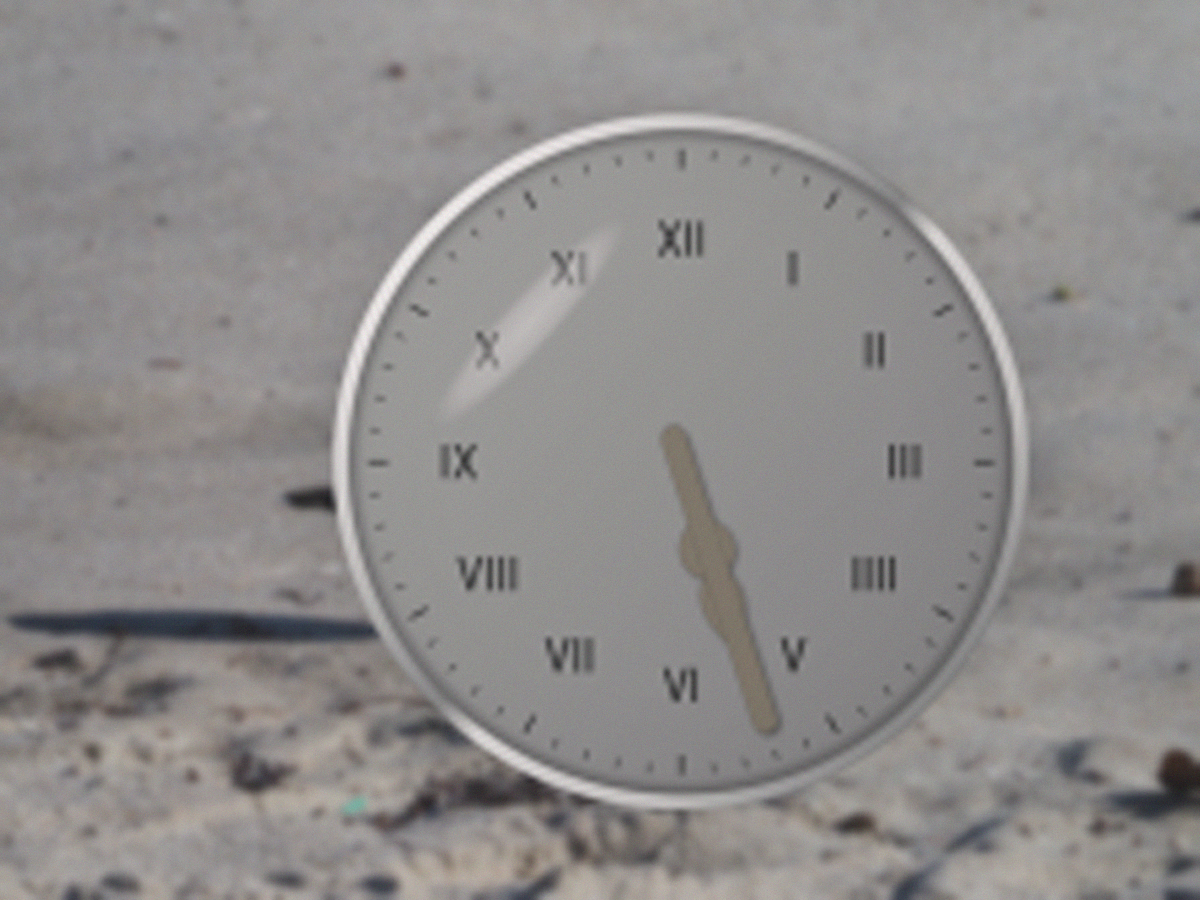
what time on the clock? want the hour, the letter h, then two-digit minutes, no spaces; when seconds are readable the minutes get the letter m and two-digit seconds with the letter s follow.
5h27
